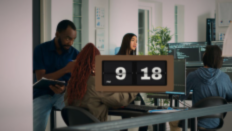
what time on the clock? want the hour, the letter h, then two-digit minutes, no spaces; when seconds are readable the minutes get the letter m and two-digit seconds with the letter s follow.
9h18
